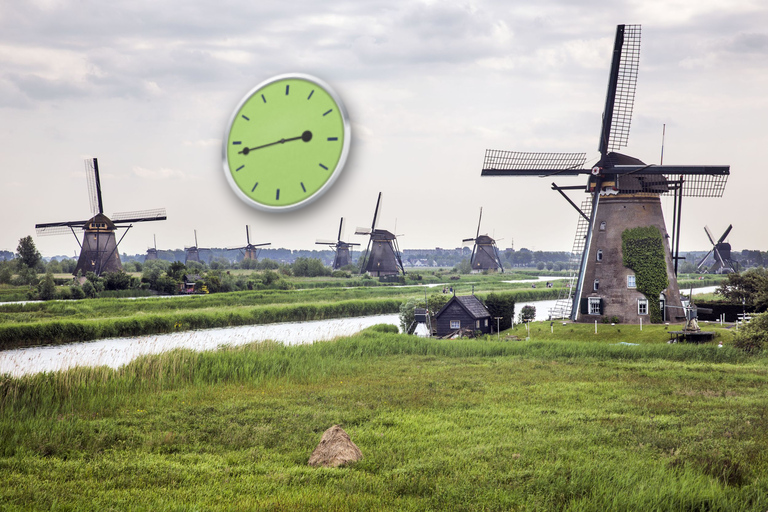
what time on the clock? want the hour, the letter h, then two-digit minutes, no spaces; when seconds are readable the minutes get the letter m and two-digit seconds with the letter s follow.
2h43
